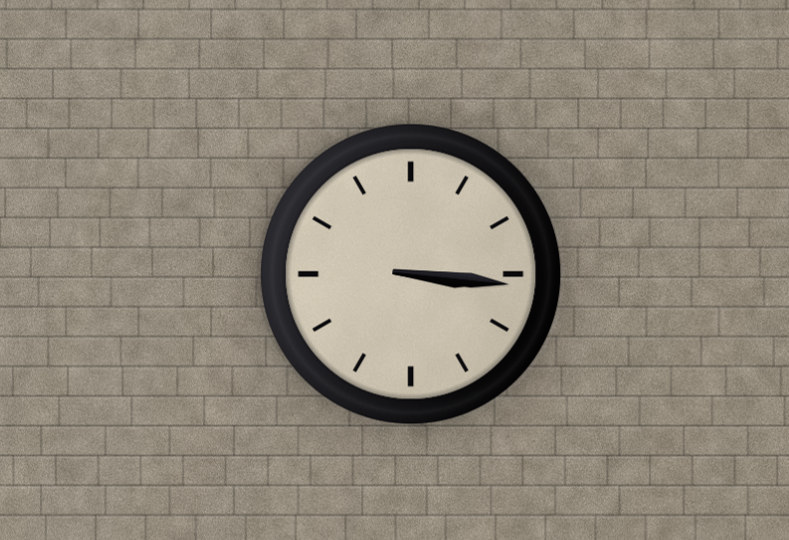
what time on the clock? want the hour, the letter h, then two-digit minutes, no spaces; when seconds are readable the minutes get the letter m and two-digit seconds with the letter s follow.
3h16
